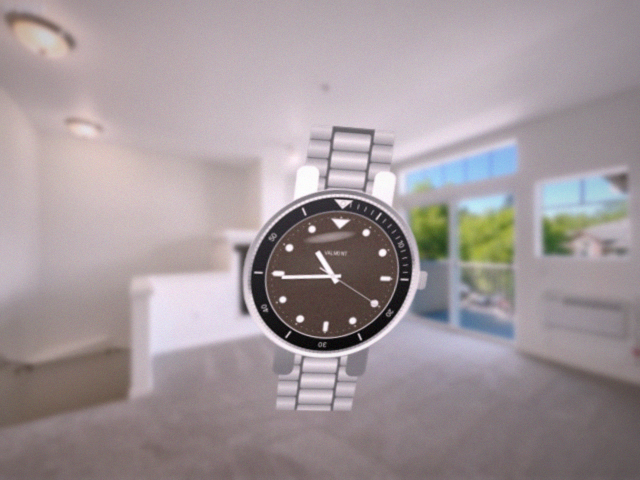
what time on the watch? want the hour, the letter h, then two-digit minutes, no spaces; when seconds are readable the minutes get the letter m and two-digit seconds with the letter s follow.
10h44m20s
